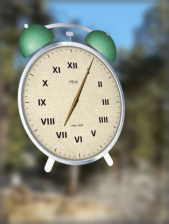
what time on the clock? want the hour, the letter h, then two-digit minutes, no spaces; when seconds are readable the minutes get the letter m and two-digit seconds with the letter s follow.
7h05
